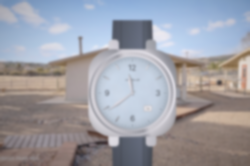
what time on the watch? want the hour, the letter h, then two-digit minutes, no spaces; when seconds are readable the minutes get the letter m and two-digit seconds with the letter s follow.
11h39
